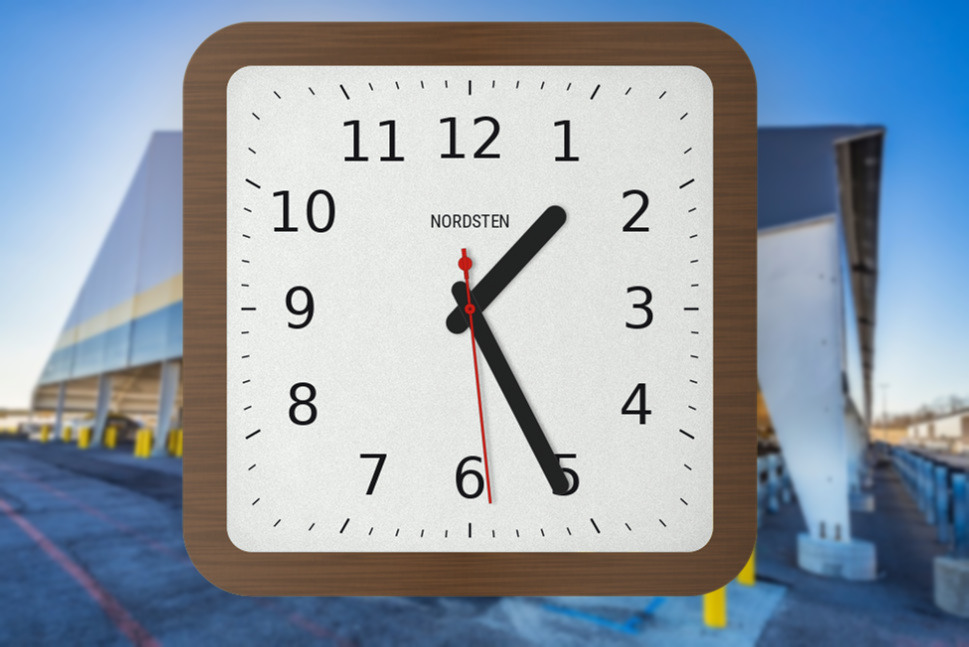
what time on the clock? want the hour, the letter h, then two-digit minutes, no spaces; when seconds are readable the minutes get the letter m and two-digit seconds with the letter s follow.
1h25m29s
